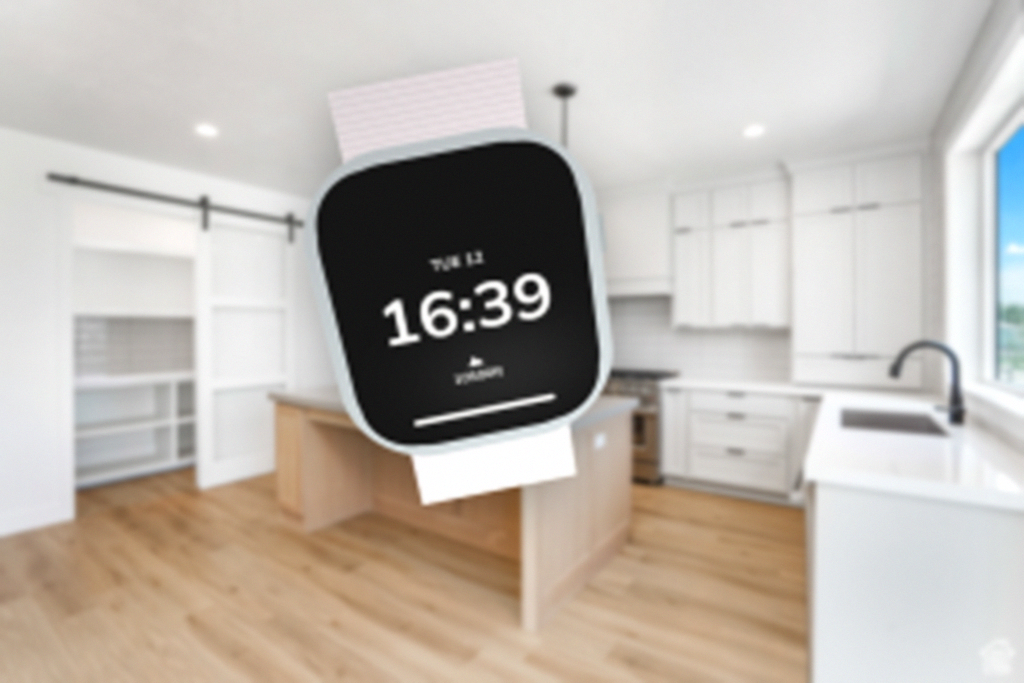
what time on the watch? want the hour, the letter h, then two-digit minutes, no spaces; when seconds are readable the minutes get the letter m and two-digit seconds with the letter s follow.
16h39
